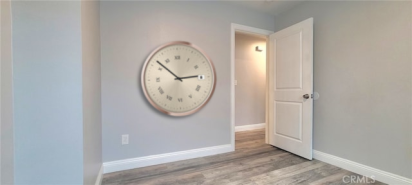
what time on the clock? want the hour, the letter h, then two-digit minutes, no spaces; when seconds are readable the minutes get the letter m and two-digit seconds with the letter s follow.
2h52
